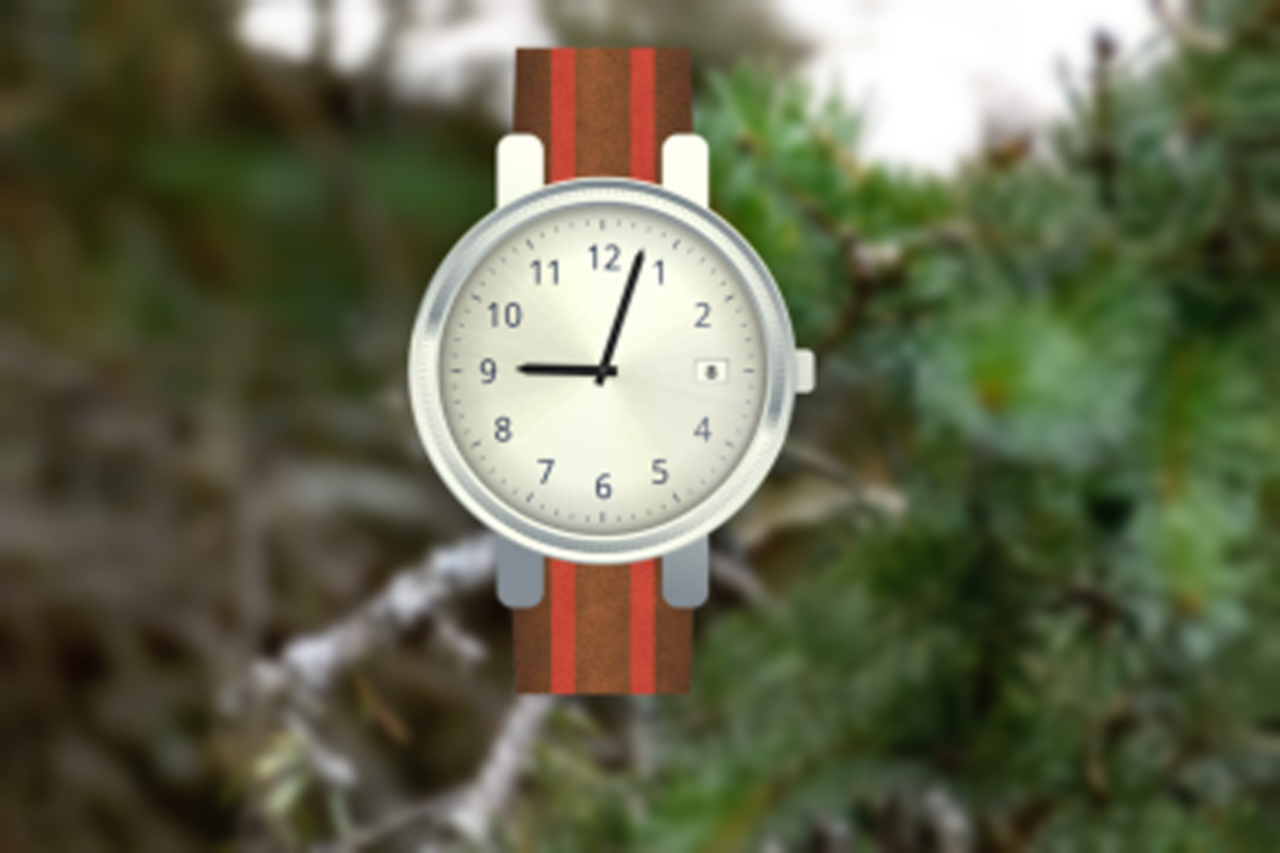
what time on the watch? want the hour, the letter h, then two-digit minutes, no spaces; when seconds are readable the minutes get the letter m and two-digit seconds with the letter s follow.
9h03
